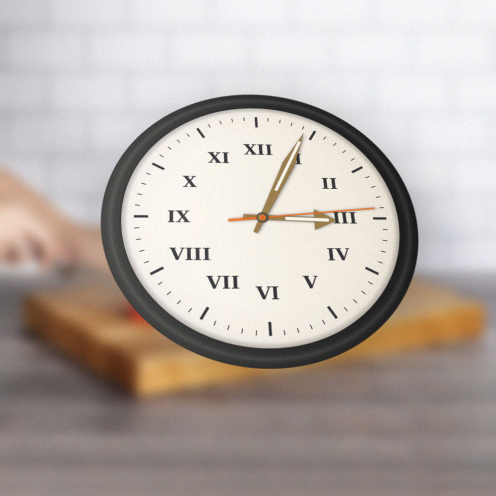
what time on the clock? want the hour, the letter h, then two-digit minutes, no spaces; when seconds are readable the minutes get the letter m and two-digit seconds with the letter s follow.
3h04m14s
